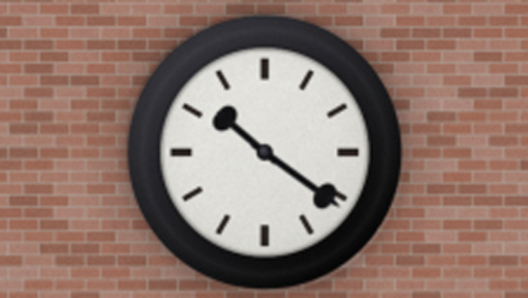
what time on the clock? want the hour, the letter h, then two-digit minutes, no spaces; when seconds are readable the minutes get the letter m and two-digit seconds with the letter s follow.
10h21
